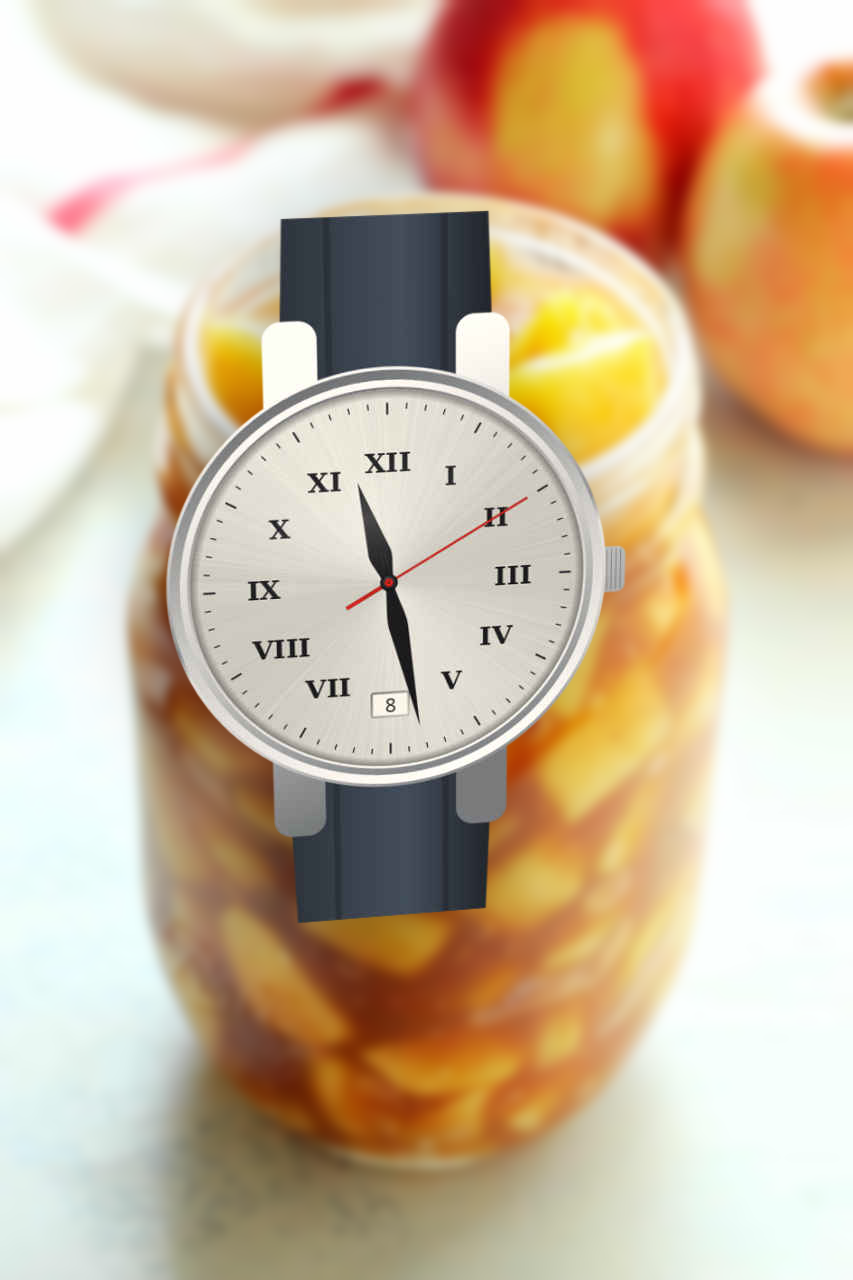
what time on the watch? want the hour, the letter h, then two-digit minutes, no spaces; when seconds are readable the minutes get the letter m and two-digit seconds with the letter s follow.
11h28m10s
